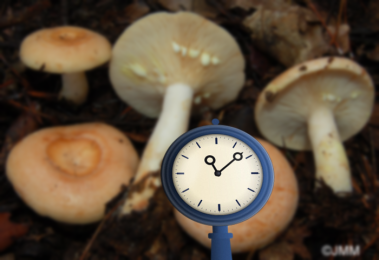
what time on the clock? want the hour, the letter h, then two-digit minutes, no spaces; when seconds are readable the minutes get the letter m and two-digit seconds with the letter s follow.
11h08
